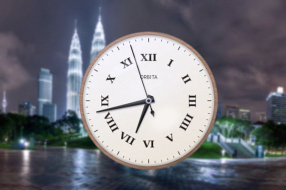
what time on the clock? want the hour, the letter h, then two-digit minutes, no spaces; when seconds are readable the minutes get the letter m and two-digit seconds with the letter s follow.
6h42m57s
